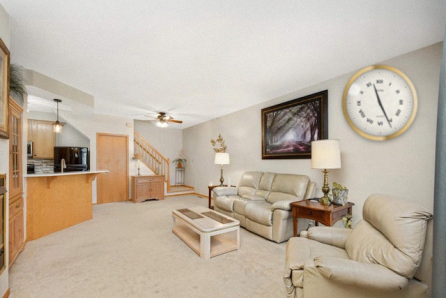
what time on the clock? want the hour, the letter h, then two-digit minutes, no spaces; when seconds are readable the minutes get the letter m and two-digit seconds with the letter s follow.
11h26
